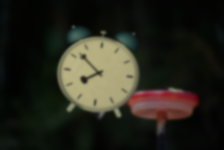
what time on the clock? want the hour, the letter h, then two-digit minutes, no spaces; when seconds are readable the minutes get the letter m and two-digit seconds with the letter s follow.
7h52
